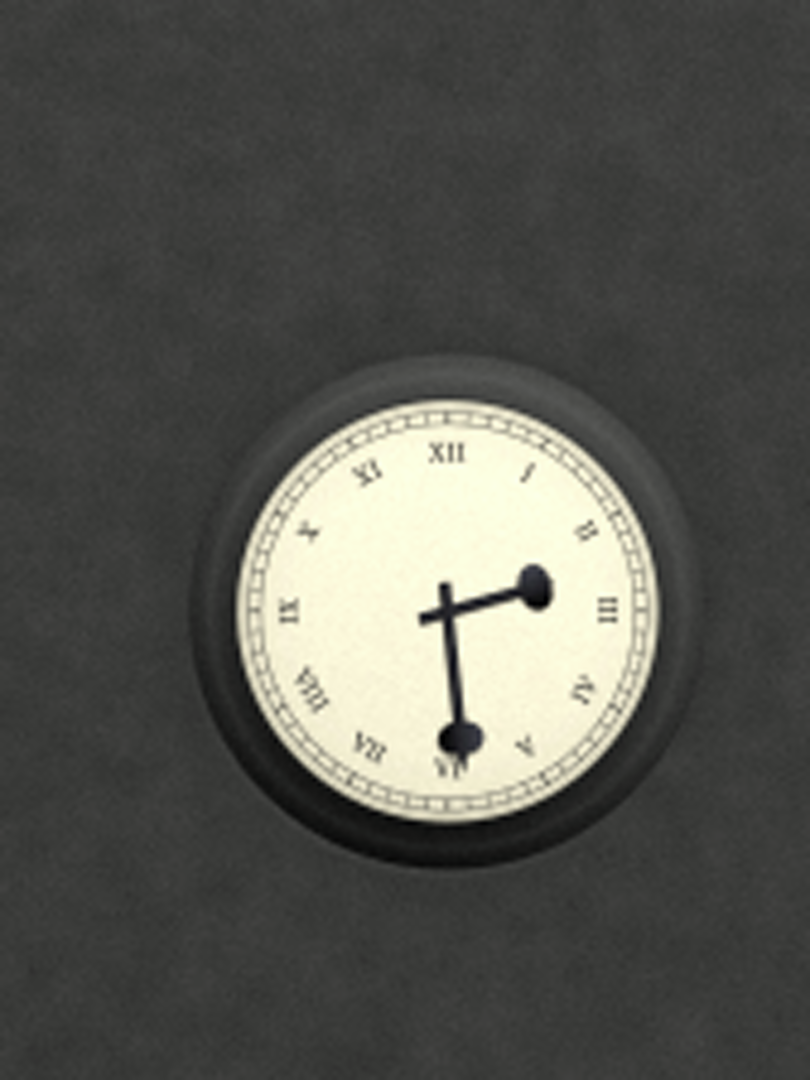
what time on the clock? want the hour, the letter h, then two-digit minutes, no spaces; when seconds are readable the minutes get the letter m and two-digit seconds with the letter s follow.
2h29
